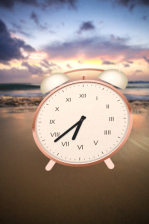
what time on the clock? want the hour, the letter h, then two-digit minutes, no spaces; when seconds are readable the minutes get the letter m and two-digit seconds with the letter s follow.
6h38
